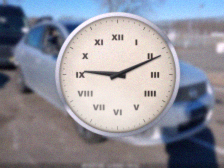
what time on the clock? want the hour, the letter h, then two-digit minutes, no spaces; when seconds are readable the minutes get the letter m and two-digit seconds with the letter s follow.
9h11
